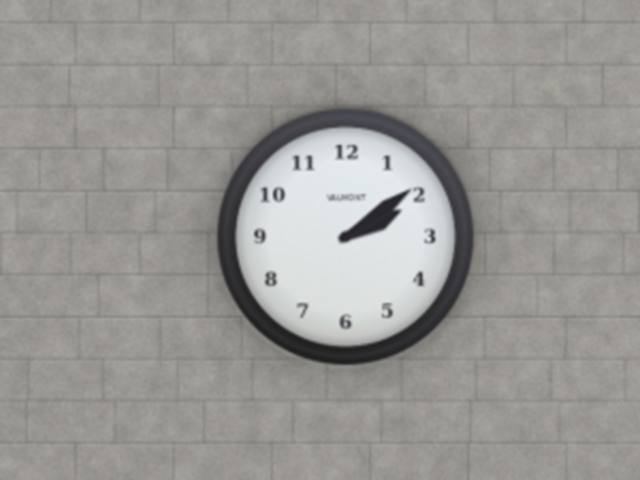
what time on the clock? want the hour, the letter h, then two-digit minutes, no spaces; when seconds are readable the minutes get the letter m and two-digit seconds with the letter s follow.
2h09
